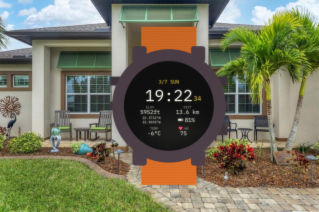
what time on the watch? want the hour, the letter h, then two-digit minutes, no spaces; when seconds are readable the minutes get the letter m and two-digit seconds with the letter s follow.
19h22
